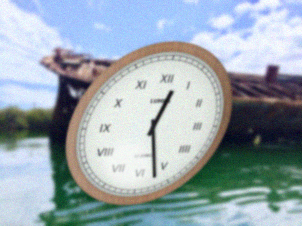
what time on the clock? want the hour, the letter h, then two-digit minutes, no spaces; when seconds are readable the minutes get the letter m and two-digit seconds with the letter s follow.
12h27
